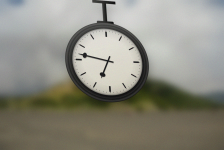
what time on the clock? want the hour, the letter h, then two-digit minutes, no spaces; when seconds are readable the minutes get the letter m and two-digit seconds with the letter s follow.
6h47
